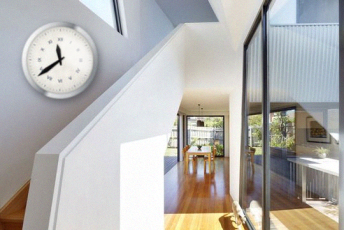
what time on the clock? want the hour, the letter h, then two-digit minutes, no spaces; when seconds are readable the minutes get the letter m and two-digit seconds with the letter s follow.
11h39
